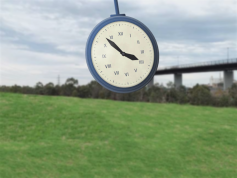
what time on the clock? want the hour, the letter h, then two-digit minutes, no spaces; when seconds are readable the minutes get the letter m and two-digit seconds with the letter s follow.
3h53
